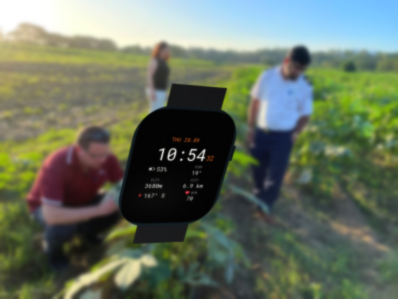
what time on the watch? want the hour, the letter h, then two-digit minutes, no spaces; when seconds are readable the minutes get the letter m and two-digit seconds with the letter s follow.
10h54
